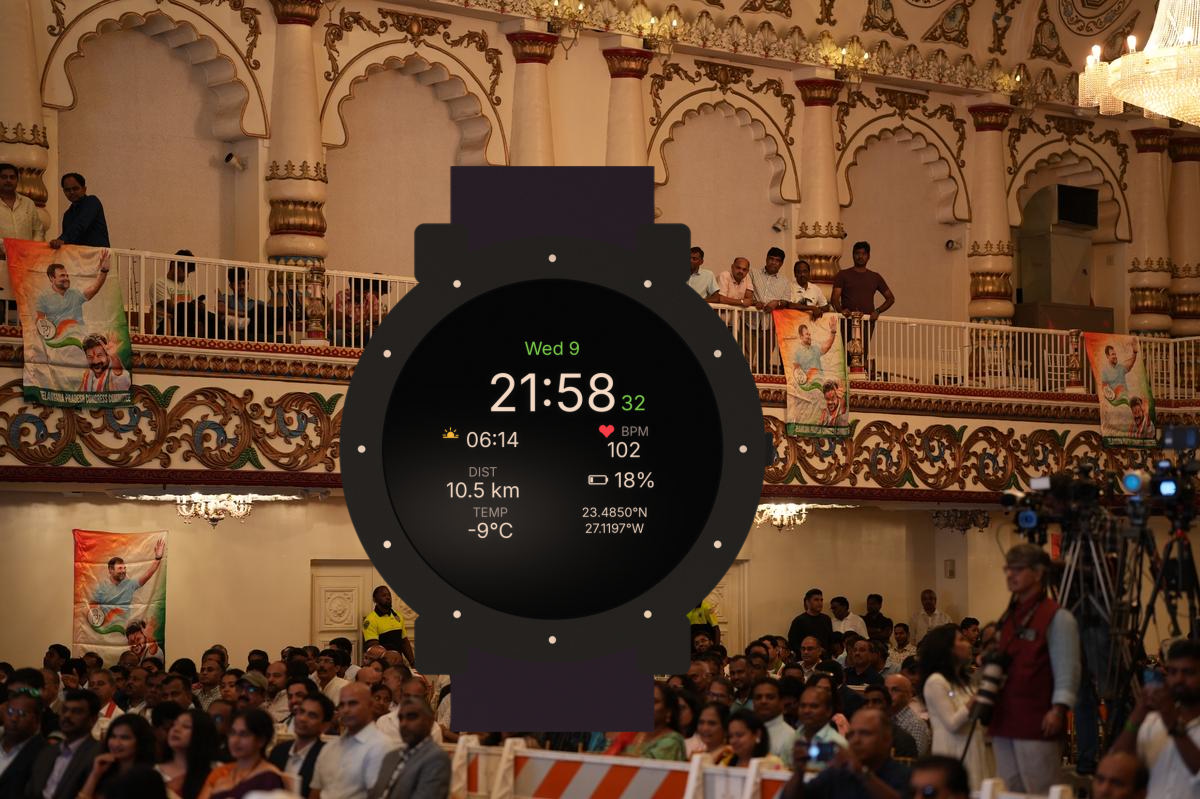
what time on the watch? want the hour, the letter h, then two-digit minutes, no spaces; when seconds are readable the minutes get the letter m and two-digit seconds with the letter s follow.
21h58m32s
